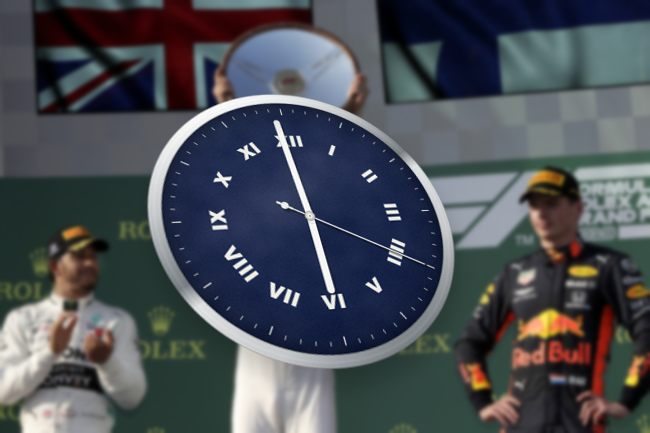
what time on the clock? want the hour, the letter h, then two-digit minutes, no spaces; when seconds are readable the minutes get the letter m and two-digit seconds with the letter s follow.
5h59m20s
